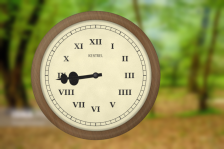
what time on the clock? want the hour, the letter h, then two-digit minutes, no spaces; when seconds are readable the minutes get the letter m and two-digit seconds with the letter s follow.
8h44
